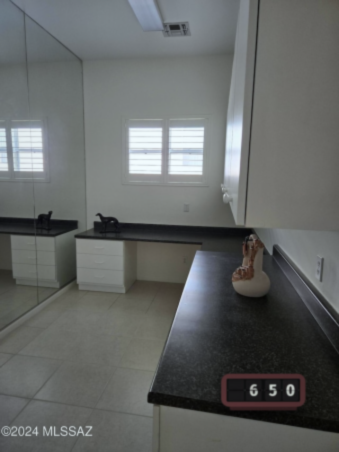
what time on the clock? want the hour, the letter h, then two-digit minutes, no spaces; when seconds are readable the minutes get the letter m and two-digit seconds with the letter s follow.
6h50
